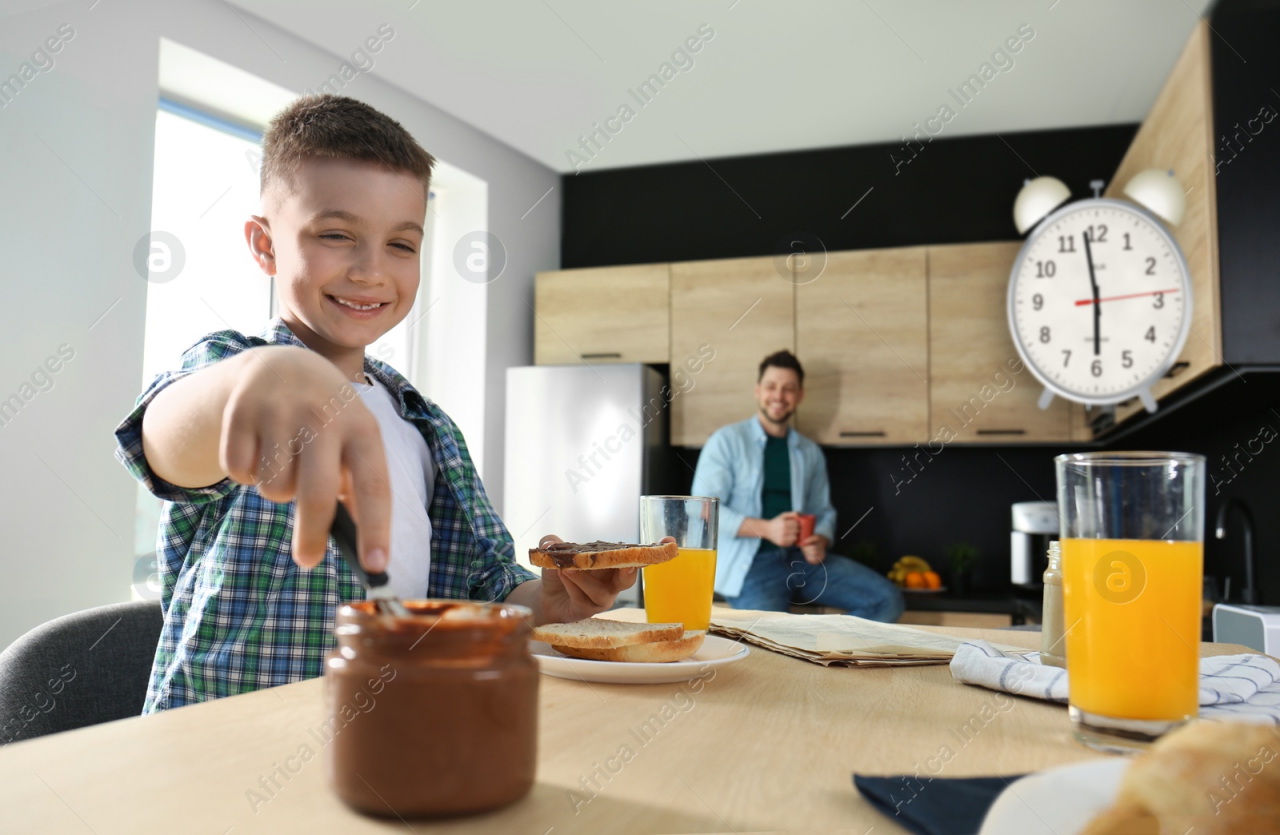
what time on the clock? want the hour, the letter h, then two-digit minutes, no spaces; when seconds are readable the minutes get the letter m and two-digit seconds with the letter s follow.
5h58m14s
